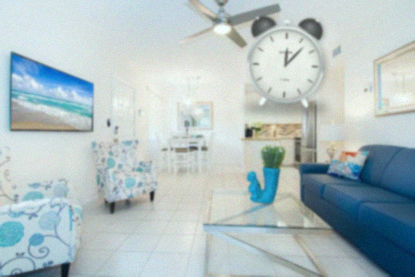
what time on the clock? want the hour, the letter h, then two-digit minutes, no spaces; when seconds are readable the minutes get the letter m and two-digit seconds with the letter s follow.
12h07
